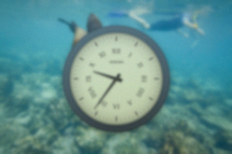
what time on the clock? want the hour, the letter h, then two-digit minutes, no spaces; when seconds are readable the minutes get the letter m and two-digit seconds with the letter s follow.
9h36
